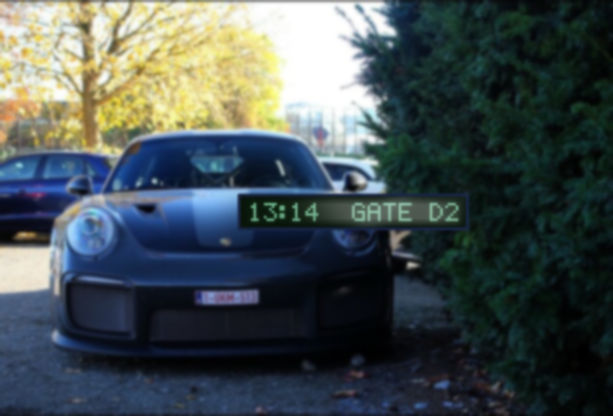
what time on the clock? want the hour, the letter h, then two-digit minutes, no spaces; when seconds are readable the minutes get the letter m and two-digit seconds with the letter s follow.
13h14
